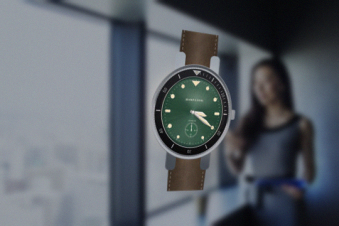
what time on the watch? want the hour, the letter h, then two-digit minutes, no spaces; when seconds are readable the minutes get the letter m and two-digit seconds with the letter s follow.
3h20
